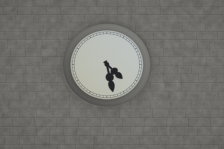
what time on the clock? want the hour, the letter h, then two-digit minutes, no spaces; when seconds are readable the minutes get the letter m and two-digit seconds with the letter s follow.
4h28
